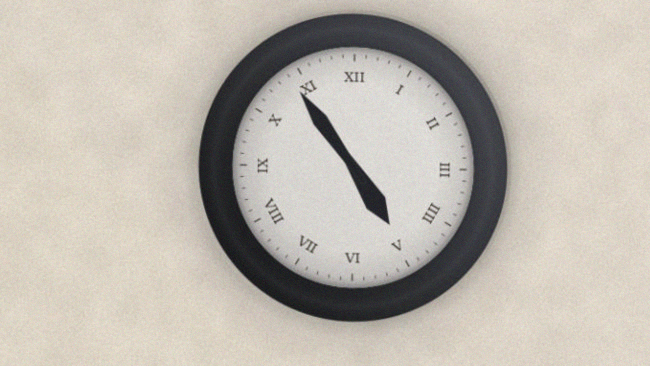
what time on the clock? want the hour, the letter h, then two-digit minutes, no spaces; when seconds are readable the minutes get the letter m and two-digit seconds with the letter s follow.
4h54
